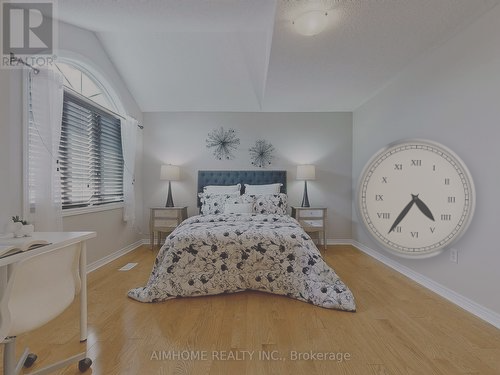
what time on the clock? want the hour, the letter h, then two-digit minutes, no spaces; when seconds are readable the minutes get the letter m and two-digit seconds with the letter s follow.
4h36
